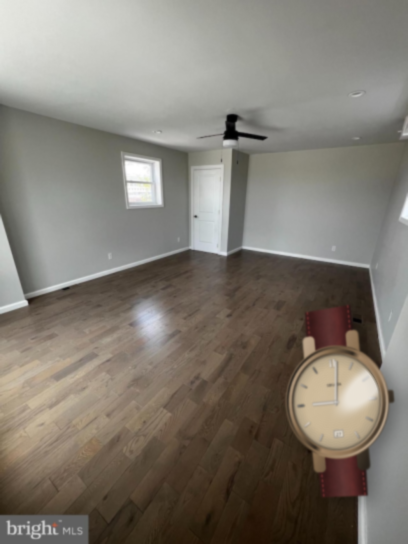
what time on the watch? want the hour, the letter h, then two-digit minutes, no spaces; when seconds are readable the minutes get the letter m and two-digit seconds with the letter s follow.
9h01
